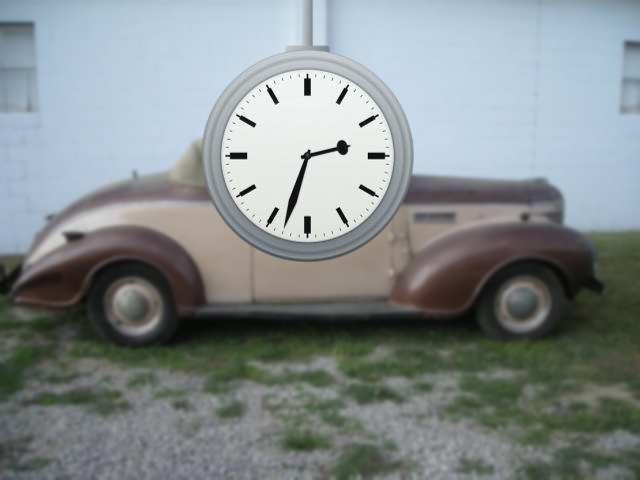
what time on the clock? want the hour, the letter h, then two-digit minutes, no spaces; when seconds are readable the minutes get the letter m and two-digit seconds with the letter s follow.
2h33
